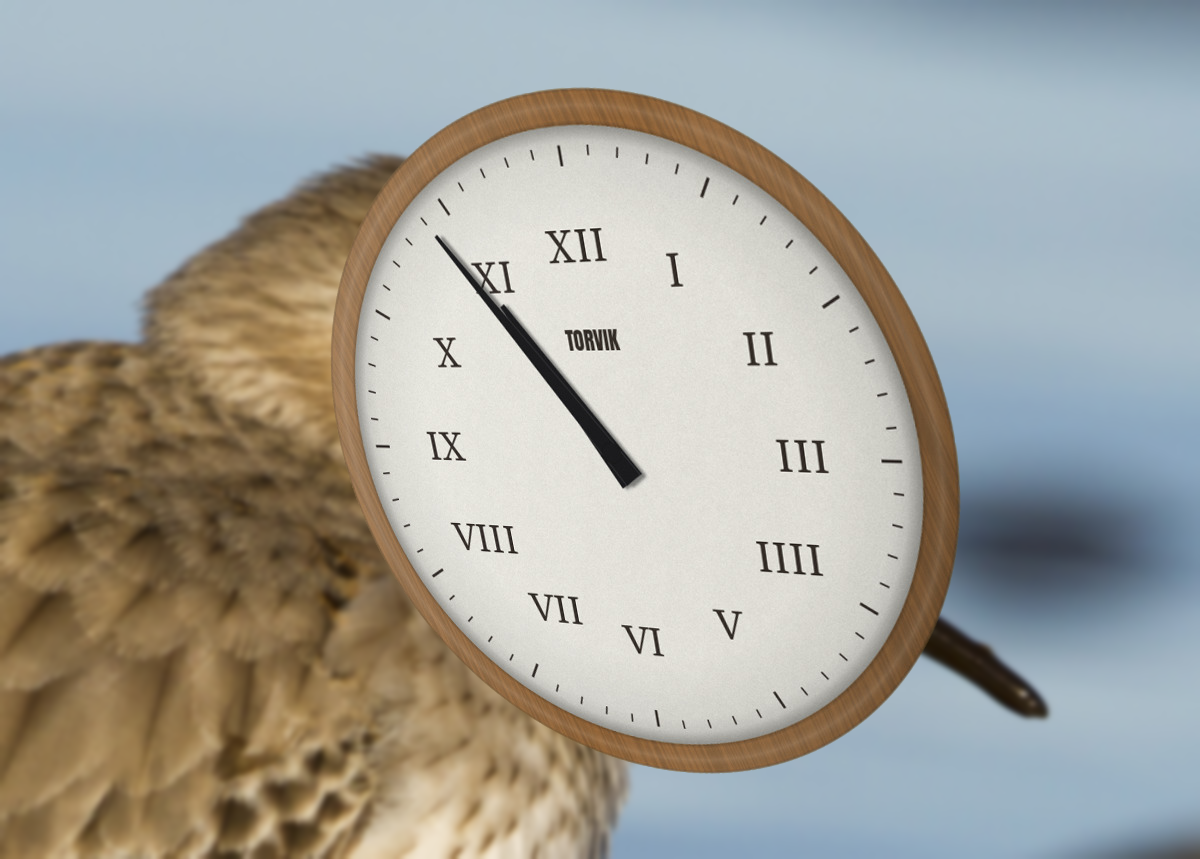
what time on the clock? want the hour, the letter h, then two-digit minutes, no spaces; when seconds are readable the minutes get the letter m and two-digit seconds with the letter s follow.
10h54
